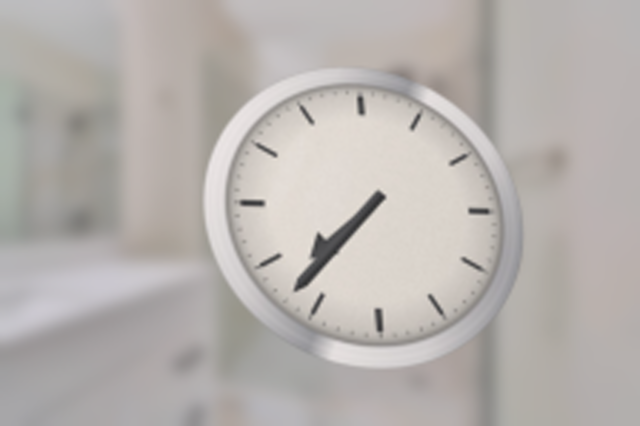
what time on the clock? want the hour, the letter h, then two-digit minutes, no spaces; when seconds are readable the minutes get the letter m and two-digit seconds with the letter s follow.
7h37
